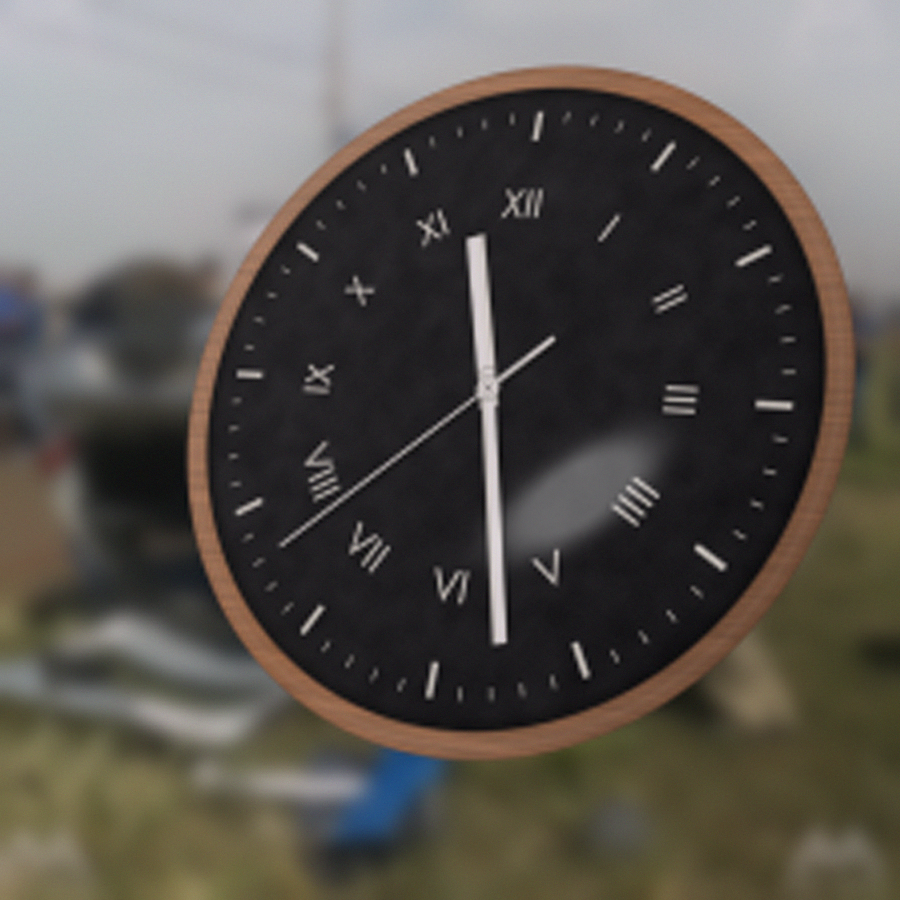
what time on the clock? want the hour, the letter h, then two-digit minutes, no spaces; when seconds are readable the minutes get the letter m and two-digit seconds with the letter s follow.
11h27m38s
